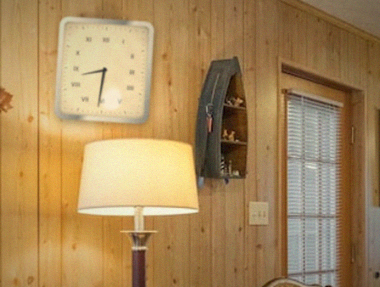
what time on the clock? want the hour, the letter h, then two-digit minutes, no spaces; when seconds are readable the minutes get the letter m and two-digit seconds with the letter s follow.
8h31
